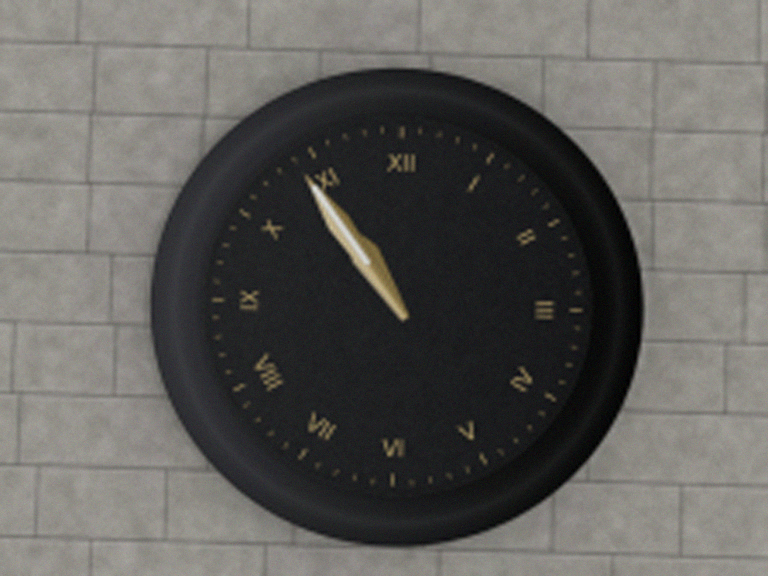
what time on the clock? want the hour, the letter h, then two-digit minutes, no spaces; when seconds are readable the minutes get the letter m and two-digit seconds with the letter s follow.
10h54
